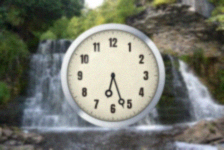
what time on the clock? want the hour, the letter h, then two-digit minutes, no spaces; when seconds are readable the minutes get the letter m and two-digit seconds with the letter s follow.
6h27
